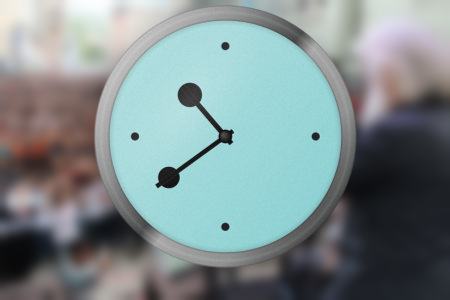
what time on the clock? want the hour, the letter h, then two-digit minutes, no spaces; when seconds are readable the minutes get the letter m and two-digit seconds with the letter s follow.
10h39
